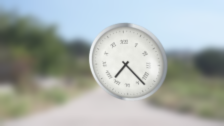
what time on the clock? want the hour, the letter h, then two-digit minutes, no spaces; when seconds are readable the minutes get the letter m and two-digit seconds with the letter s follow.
7h23
